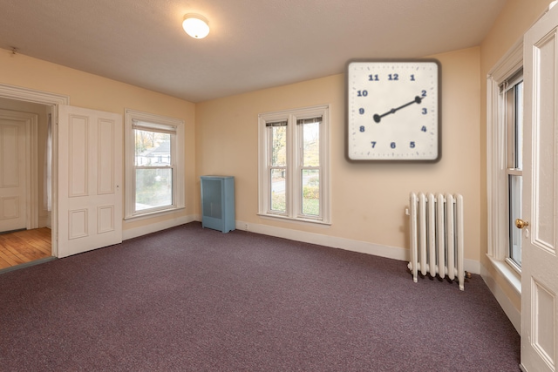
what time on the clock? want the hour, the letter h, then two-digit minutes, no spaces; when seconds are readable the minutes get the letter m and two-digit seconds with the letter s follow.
8h11
